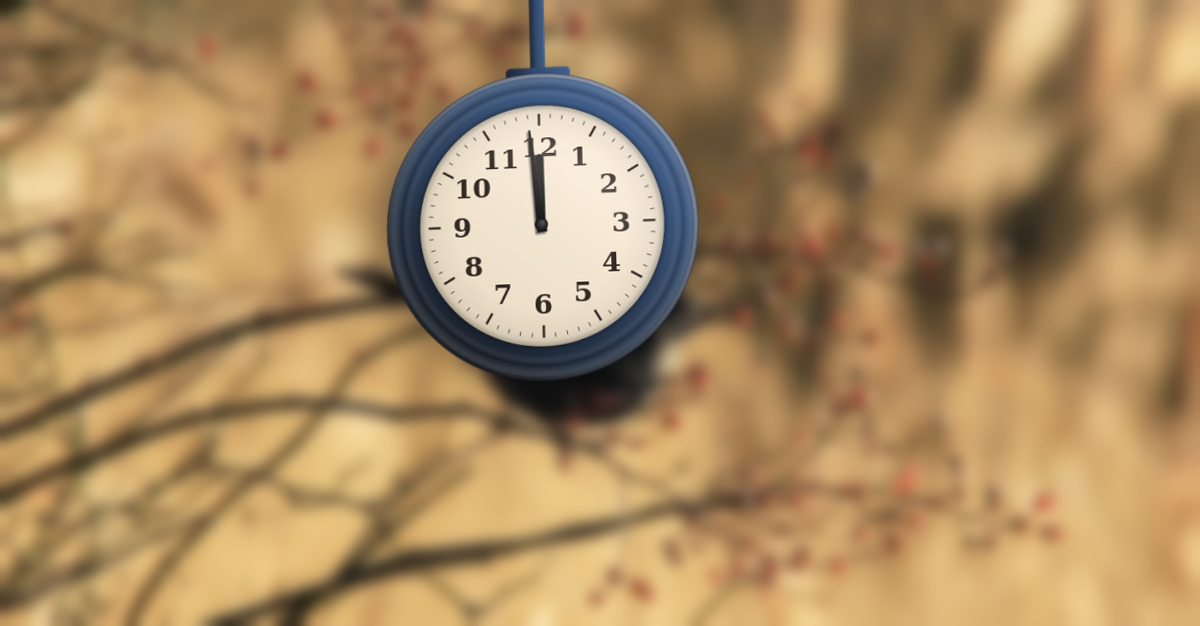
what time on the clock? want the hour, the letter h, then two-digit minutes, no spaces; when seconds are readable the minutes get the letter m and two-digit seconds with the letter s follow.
11h59
